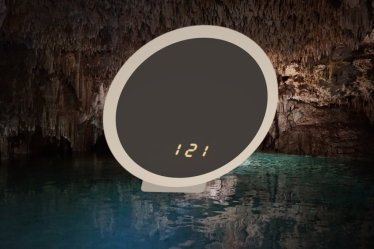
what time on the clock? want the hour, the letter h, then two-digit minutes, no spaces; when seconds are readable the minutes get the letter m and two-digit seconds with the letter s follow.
1h21
